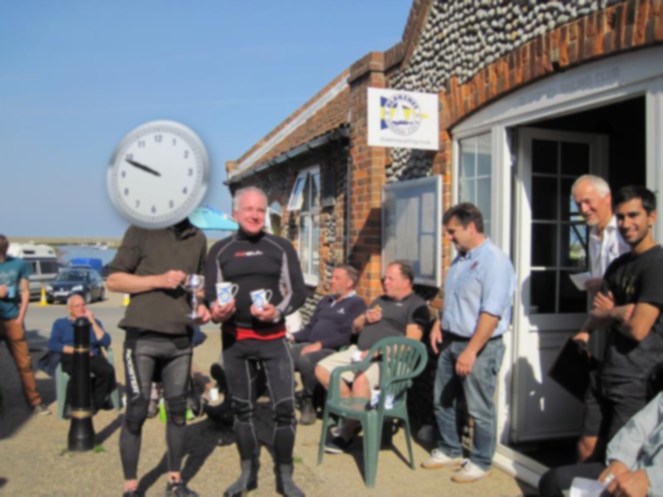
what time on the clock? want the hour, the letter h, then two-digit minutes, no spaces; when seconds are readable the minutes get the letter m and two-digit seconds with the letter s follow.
9h49
